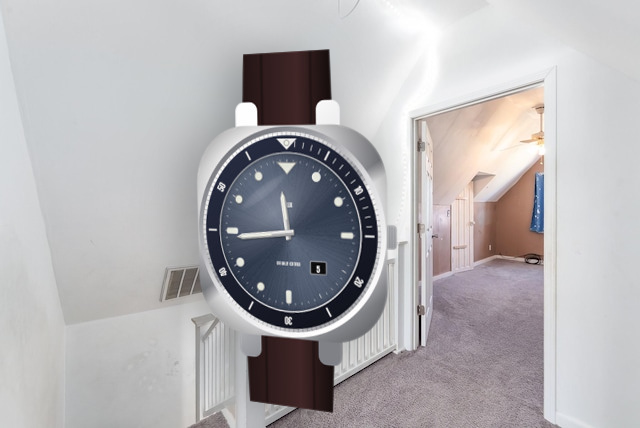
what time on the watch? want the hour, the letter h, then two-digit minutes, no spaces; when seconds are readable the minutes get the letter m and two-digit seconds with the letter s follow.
11h44
